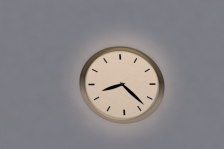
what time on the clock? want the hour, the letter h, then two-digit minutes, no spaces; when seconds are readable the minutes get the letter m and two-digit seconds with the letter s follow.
8h23
